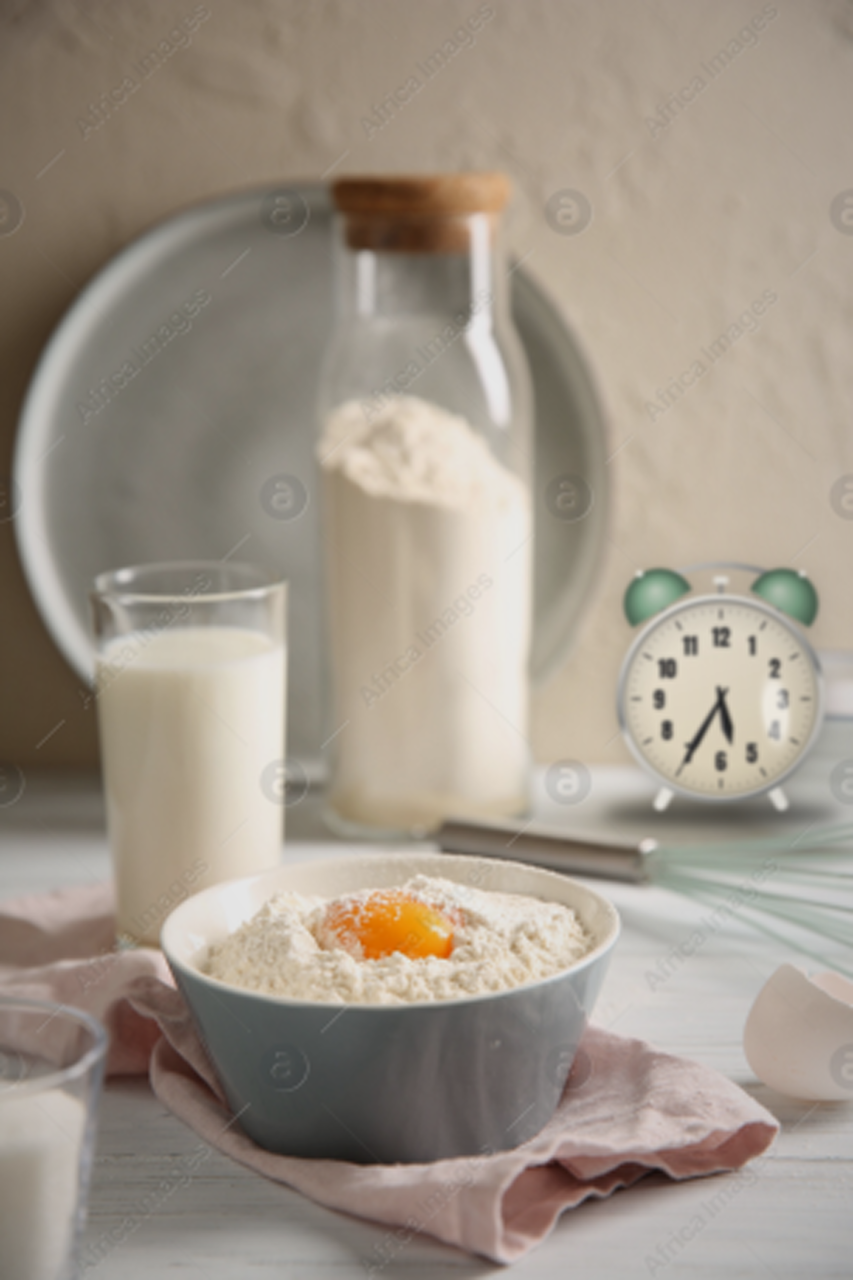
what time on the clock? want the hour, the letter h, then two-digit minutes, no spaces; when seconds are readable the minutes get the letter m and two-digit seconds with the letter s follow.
5h35
